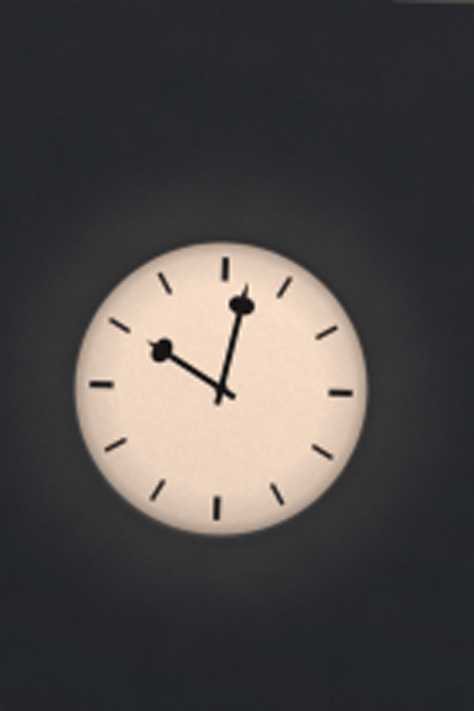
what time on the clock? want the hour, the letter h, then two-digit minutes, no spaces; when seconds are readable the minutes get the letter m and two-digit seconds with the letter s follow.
10h02
